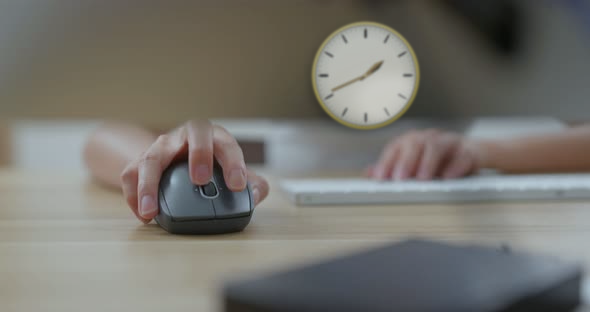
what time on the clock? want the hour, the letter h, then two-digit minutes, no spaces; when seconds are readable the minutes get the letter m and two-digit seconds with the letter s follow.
1h41
